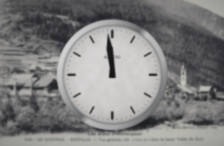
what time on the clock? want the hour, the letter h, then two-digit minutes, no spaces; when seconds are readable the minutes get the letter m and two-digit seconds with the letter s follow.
11h59
